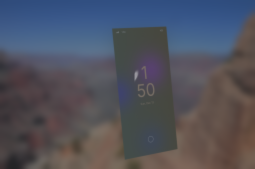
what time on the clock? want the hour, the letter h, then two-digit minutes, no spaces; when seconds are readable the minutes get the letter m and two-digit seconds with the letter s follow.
1h50
